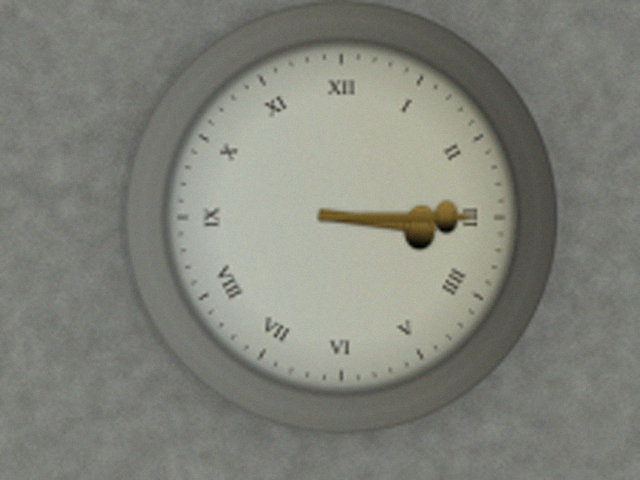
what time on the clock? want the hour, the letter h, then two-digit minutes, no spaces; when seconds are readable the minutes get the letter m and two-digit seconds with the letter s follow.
3h15
